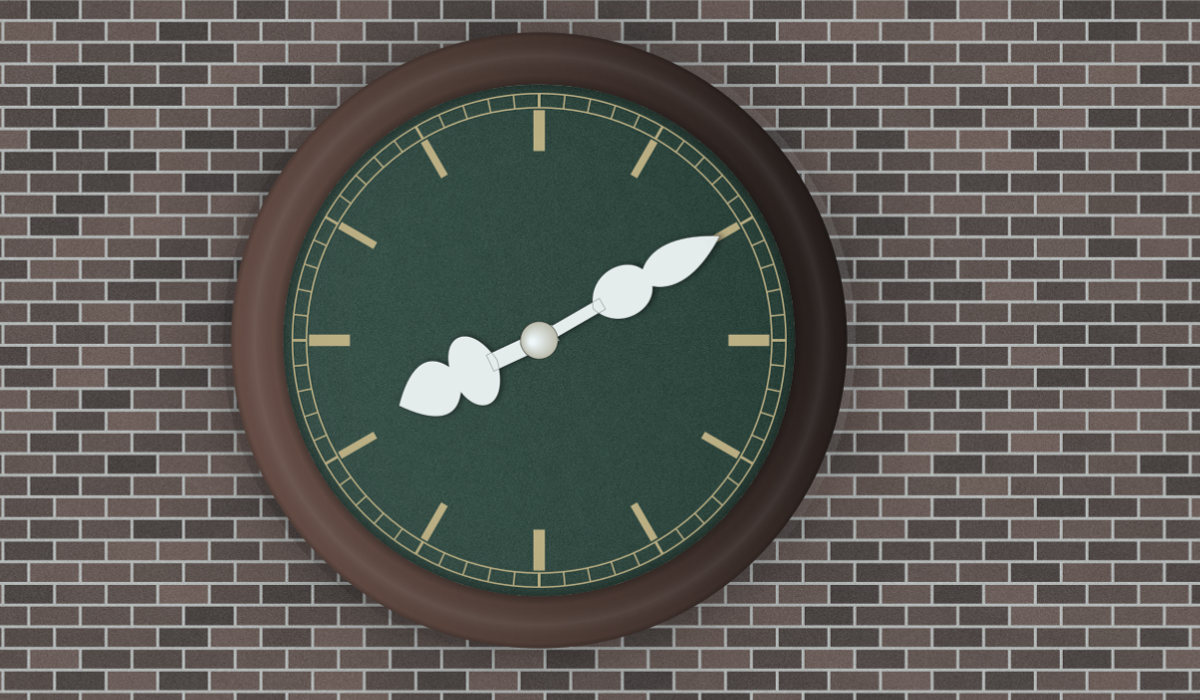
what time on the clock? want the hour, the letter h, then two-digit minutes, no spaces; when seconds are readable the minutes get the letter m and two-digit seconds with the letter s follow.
8h10
